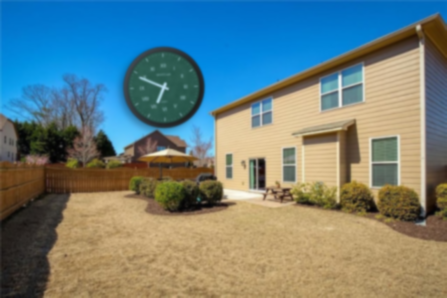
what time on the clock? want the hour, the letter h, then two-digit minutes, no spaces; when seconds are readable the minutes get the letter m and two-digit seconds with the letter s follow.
6h49
